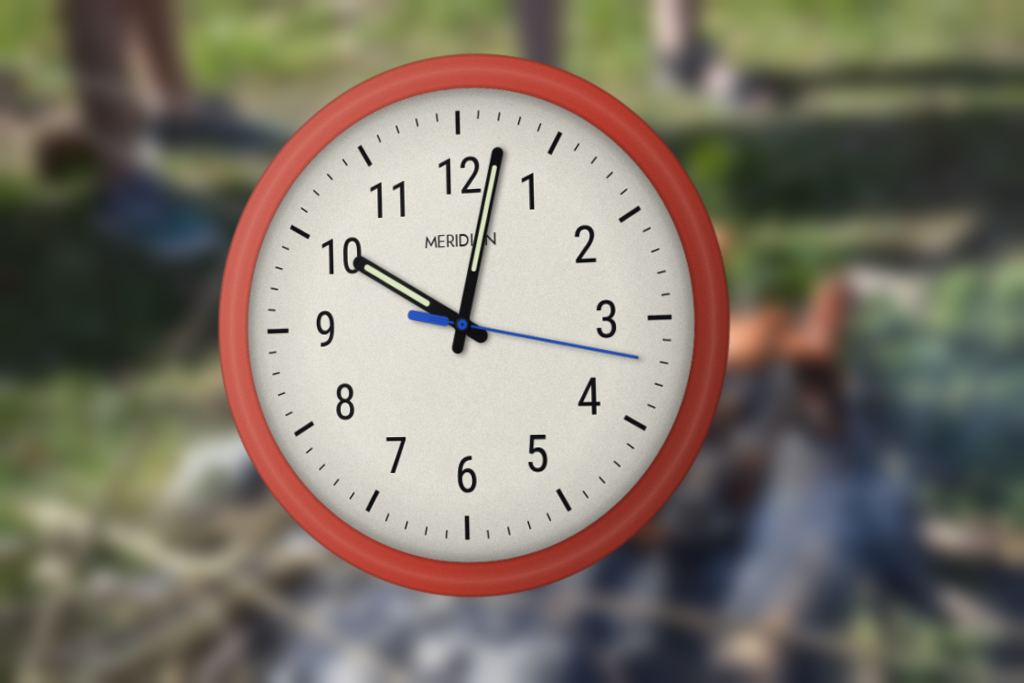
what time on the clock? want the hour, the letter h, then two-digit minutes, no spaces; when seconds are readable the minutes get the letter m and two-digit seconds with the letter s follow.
10h02m17s
